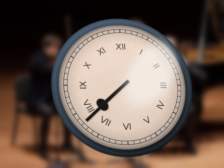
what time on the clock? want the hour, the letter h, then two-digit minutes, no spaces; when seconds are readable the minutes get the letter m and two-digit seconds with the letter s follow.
7h38
